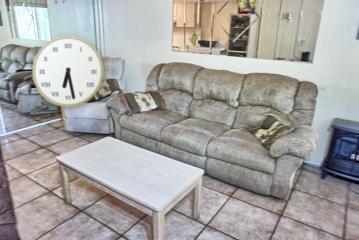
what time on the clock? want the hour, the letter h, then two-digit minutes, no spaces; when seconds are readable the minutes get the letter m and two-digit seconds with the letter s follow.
6h28
